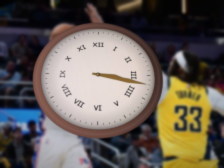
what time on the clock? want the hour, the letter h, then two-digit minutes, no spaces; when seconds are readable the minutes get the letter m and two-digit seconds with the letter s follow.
3h17
